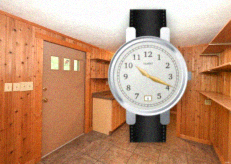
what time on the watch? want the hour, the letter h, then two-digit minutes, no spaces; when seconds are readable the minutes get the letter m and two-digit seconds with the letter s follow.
10h19
